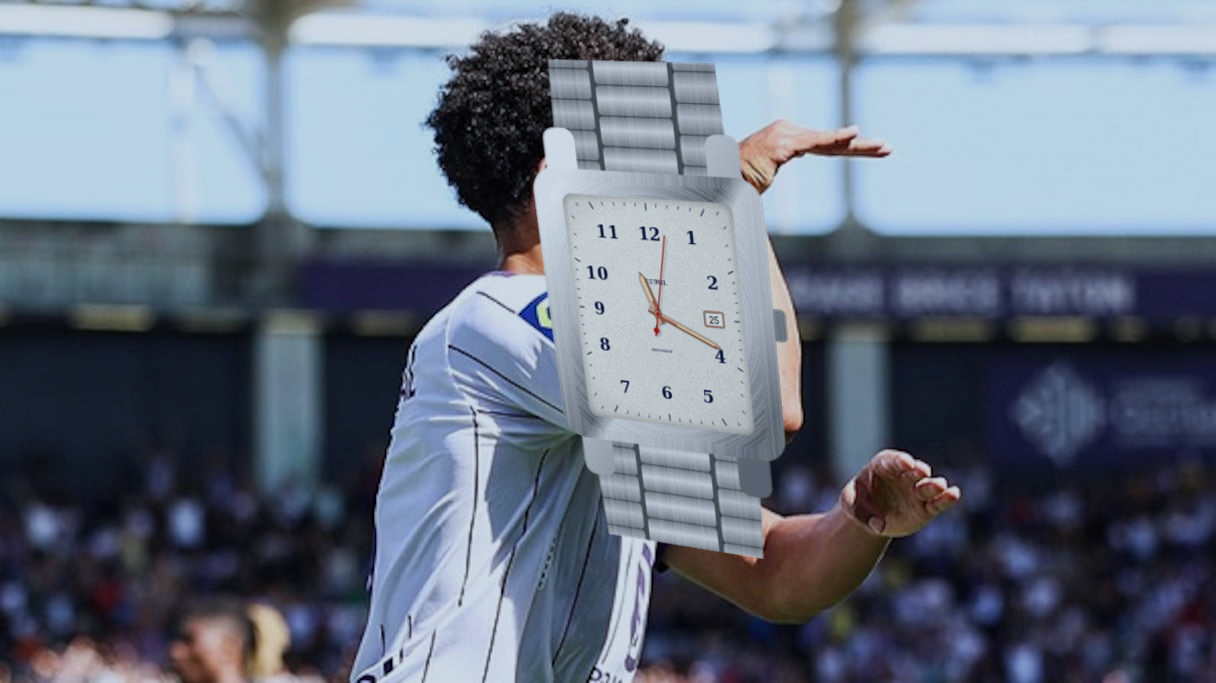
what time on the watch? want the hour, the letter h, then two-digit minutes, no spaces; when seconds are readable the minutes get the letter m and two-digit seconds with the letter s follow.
11h19m02s
